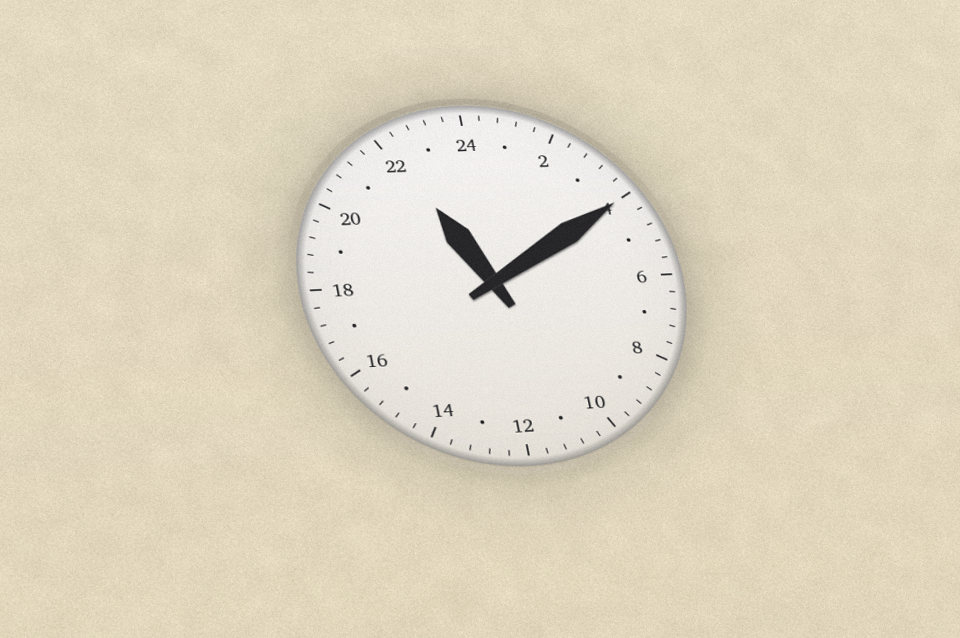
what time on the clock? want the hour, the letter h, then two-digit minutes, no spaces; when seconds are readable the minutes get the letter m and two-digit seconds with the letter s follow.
22h10
